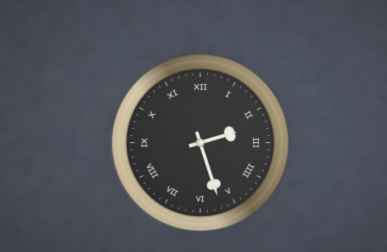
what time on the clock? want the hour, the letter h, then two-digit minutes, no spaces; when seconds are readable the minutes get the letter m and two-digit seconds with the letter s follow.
2h27
